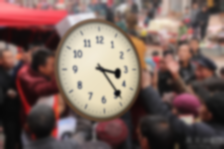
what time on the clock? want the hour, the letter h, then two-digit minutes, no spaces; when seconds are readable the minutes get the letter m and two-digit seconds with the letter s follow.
3h24
